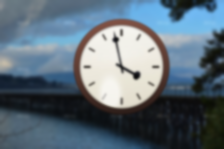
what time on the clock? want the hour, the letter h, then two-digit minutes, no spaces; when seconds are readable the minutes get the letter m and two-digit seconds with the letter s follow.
3h58
